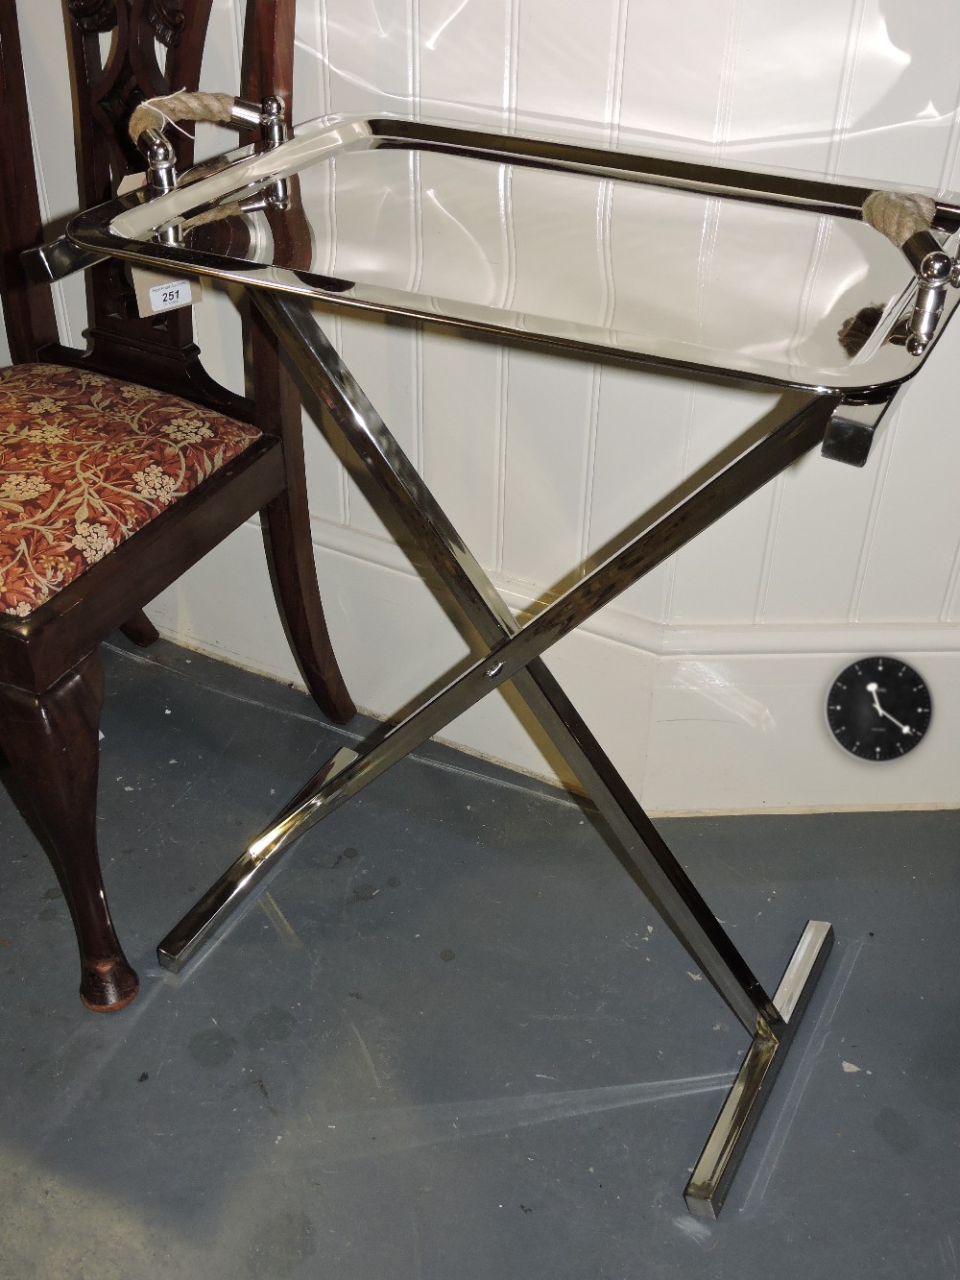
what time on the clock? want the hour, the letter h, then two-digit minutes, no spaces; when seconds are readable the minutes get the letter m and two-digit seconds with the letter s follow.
11h21
